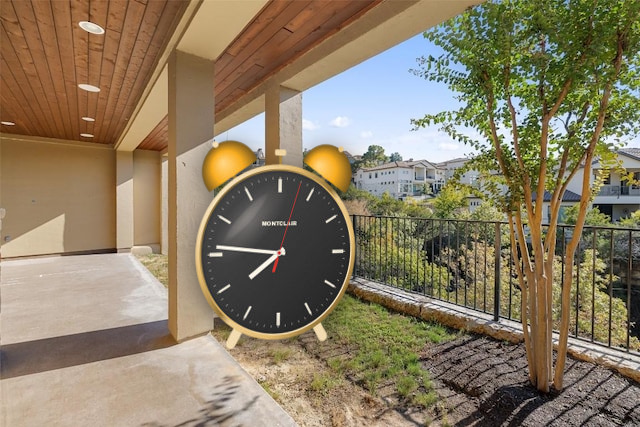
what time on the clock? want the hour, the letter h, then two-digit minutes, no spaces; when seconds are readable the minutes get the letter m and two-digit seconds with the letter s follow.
7h46m03s
